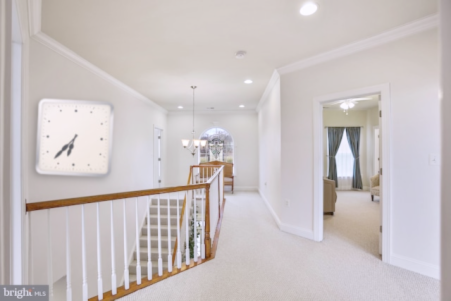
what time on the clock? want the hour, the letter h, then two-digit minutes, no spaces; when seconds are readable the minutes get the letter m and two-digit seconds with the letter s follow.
6h37
